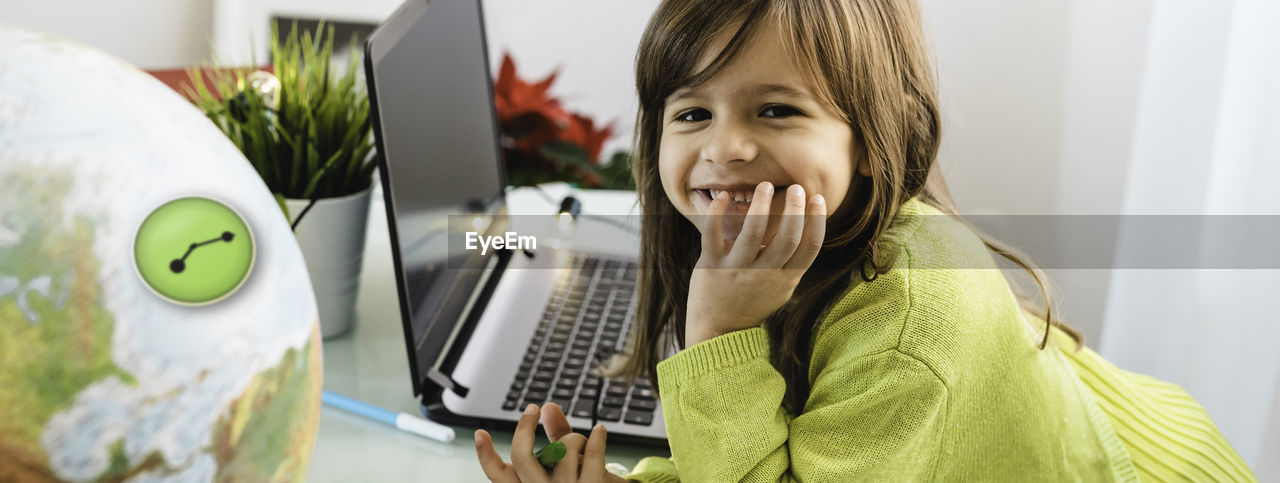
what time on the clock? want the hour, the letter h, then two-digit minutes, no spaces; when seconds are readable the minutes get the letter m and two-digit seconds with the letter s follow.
7h12
